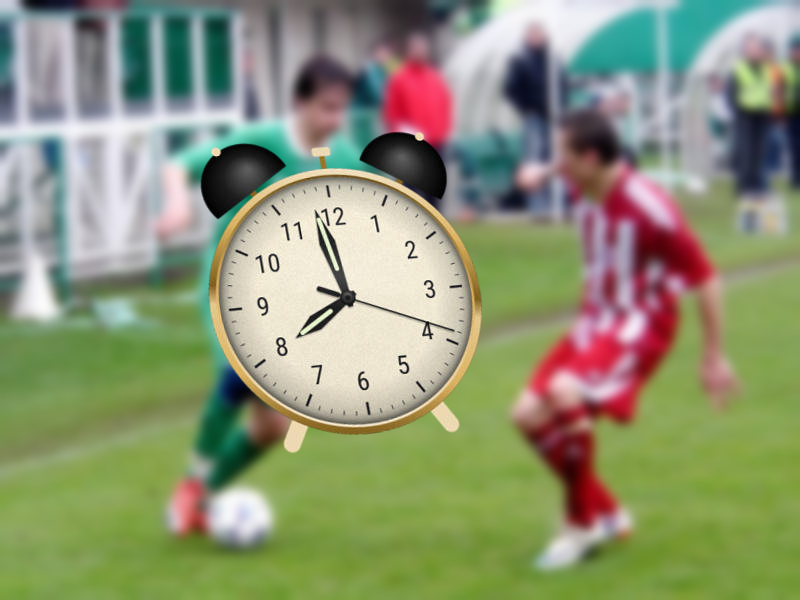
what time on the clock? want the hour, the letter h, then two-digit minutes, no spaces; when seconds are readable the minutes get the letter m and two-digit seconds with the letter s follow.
7h58m19s
